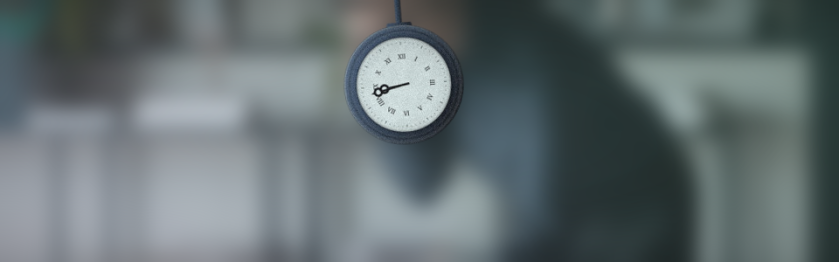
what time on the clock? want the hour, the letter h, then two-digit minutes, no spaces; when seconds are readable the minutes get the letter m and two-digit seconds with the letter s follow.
8h43
